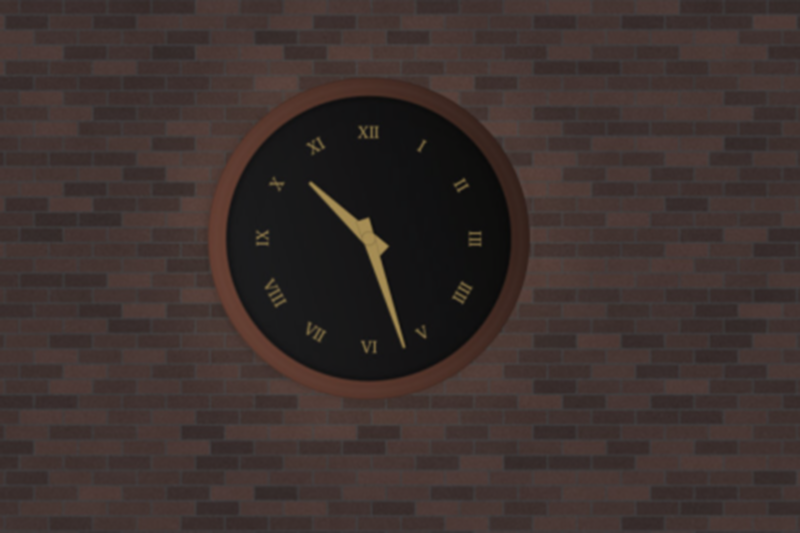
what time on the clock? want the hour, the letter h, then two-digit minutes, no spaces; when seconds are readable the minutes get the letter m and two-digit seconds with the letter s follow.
10h27
